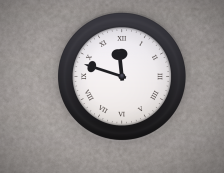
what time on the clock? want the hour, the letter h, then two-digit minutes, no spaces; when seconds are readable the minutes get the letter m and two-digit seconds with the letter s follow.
11h48
